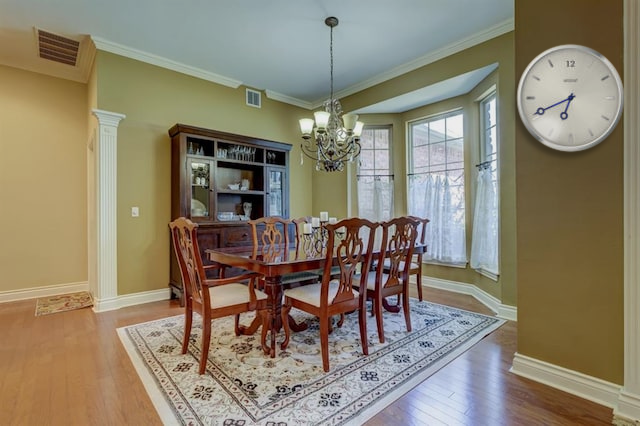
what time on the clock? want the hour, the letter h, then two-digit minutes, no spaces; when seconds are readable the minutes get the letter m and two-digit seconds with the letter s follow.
6h41
